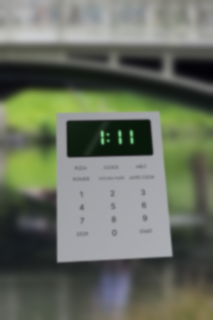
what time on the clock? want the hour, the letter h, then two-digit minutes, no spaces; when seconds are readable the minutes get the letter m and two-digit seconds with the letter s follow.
1h11
